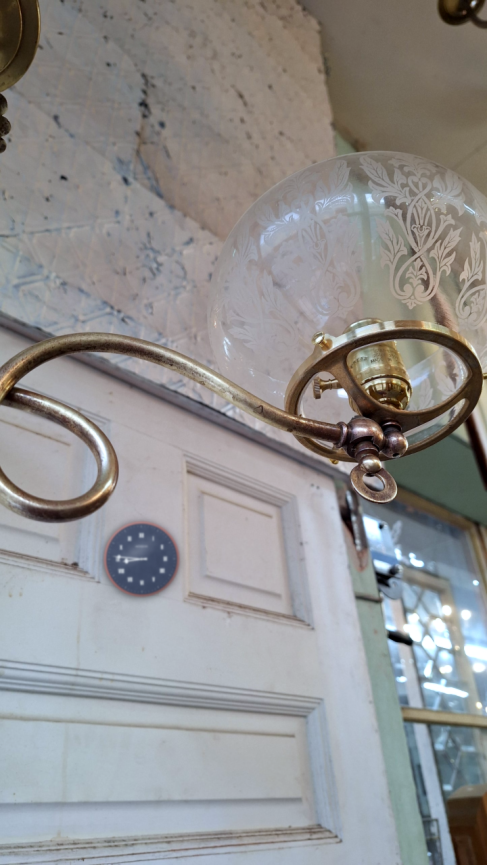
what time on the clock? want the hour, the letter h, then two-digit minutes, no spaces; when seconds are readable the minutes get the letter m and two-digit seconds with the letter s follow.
8h46
